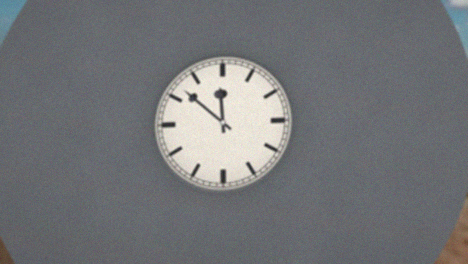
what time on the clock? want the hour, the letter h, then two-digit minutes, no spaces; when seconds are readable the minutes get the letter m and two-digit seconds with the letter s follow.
11h52
